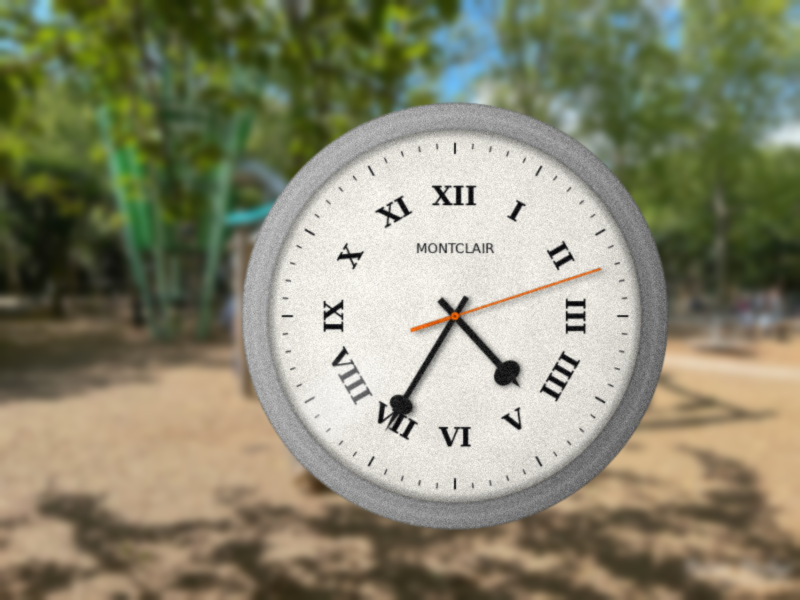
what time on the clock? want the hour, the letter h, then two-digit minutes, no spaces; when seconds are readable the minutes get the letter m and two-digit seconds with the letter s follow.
4h35m12s
